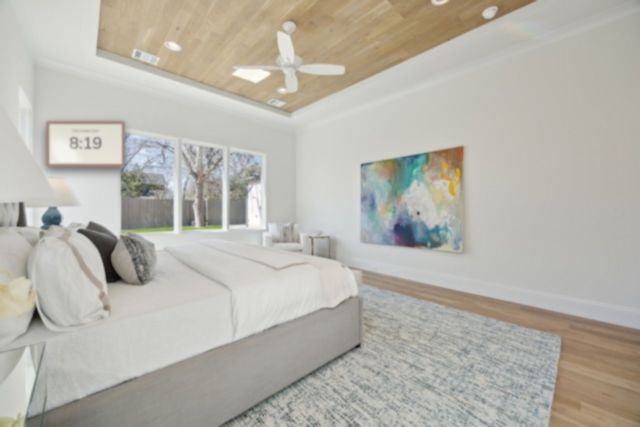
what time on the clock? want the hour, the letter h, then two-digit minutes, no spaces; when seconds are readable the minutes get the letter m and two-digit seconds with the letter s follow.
8h19
